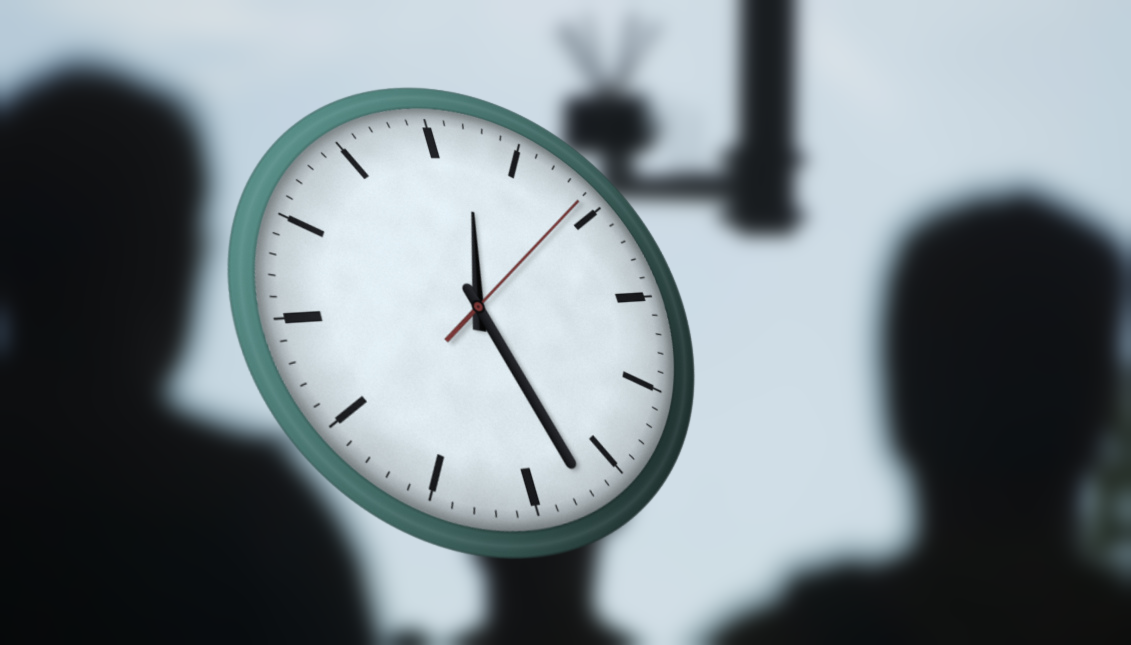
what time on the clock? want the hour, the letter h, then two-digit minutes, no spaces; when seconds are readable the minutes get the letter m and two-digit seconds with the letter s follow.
12h27m09s
